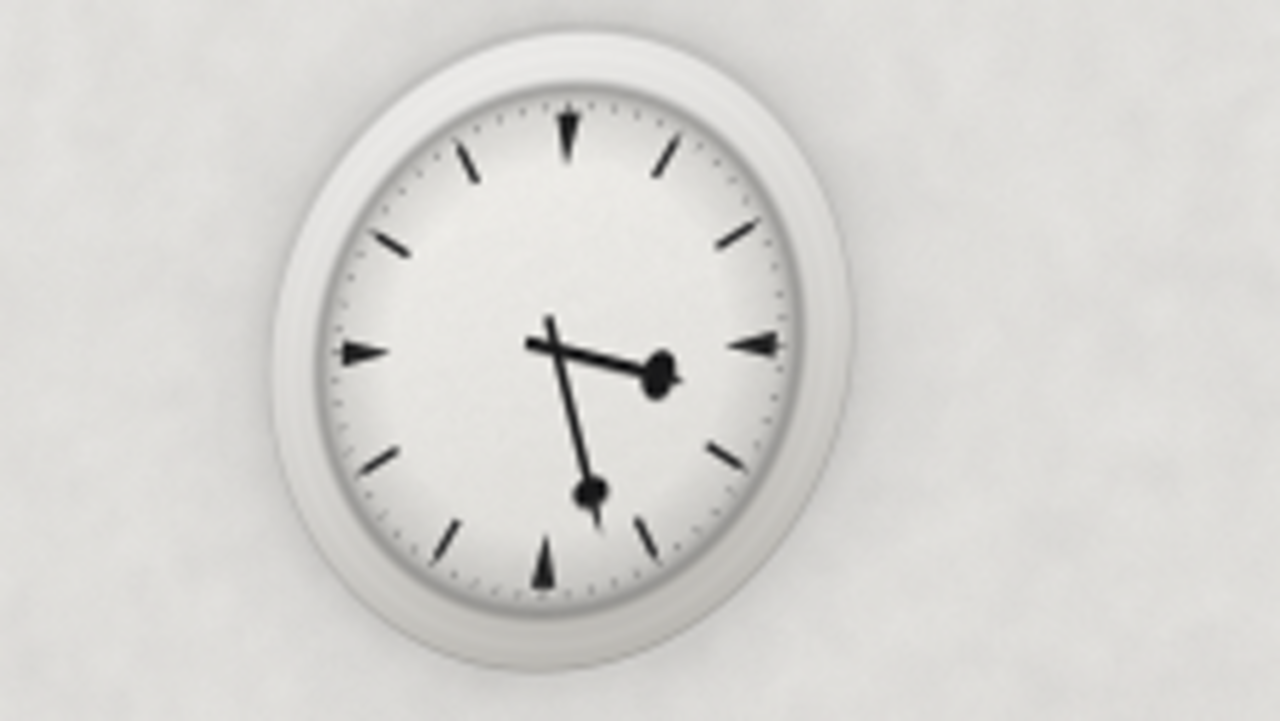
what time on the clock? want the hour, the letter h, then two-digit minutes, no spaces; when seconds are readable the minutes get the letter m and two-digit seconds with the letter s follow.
3h27
